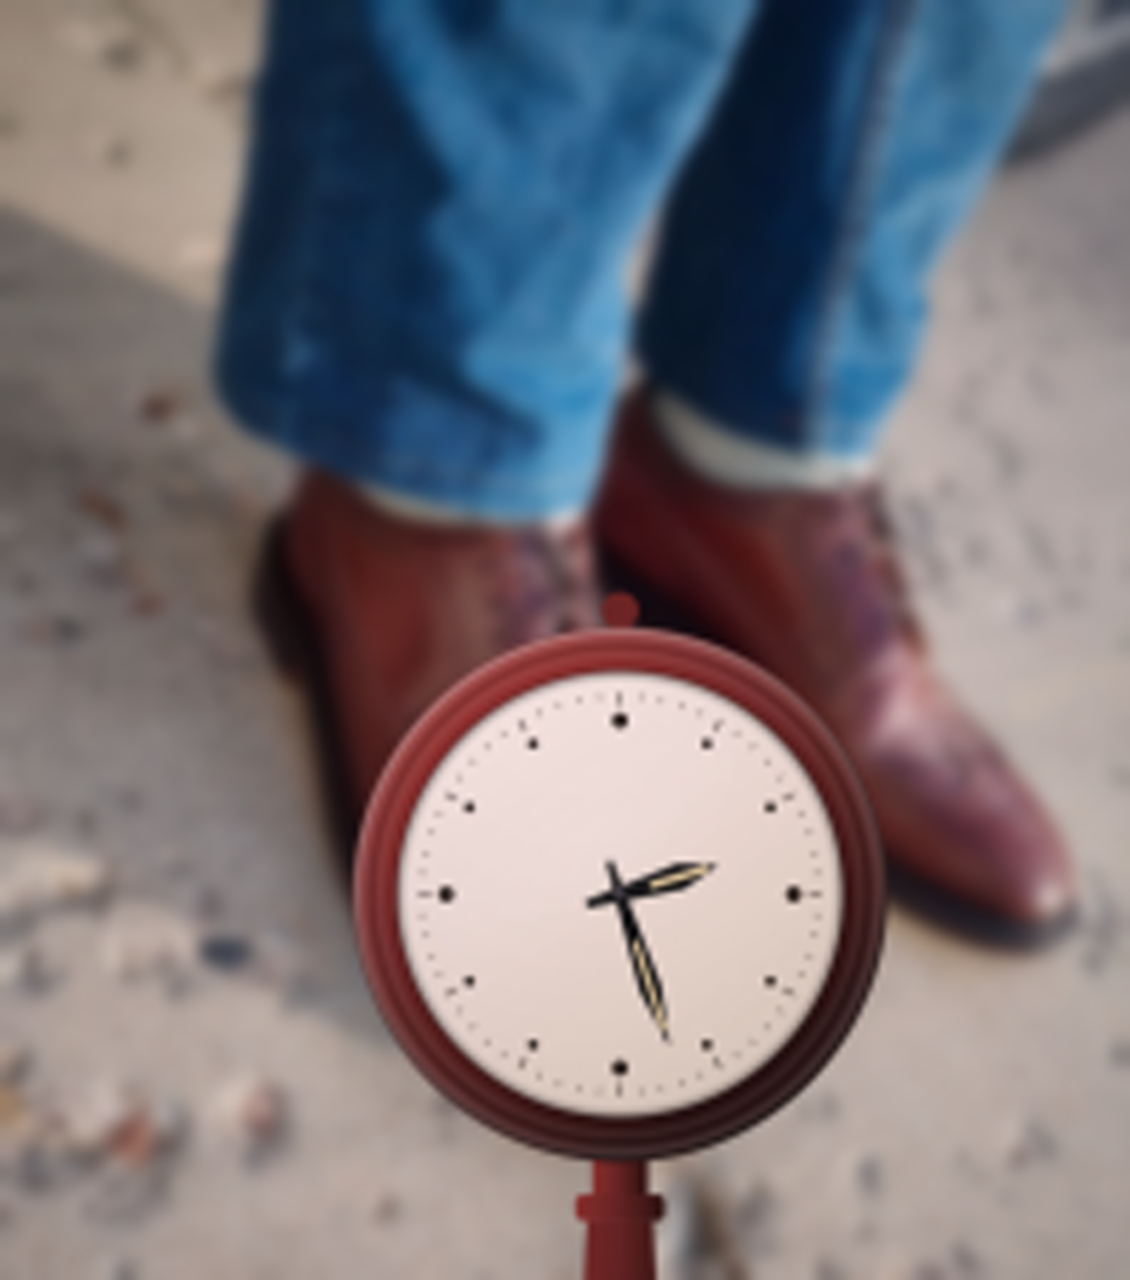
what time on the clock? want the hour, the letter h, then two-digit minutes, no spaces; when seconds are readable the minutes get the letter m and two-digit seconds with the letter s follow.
2h27
